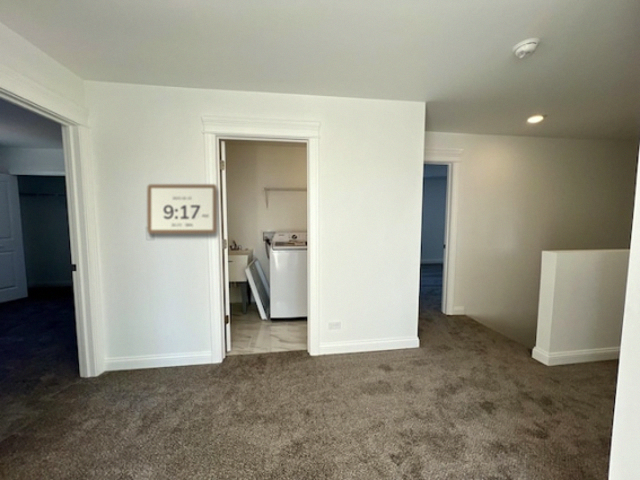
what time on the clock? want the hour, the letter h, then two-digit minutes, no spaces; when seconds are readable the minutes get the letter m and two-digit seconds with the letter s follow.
9h17
